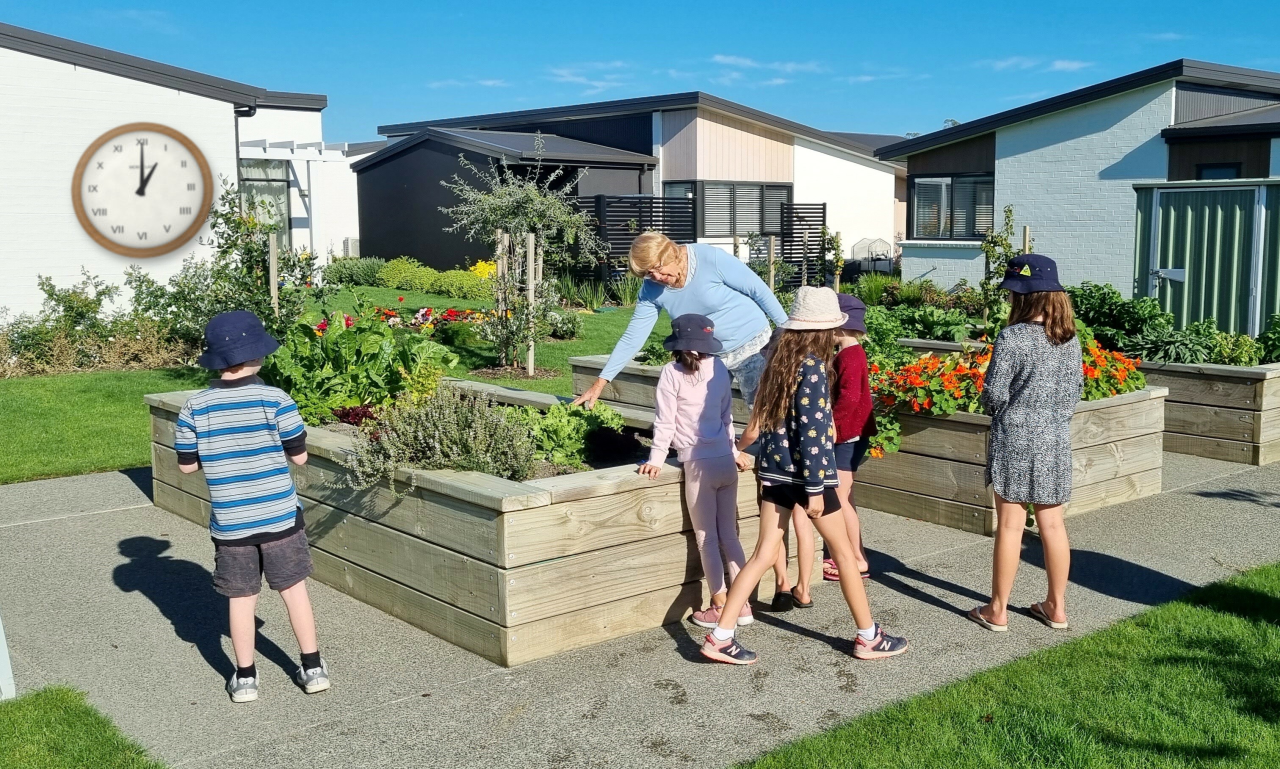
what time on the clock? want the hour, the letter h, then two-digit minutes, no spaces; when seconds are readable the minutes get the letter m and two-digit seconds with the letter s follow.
1h00
